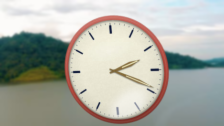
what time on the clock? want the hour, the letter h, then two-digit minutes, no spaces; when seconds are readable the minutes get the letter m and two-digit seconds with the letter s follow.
2h19
